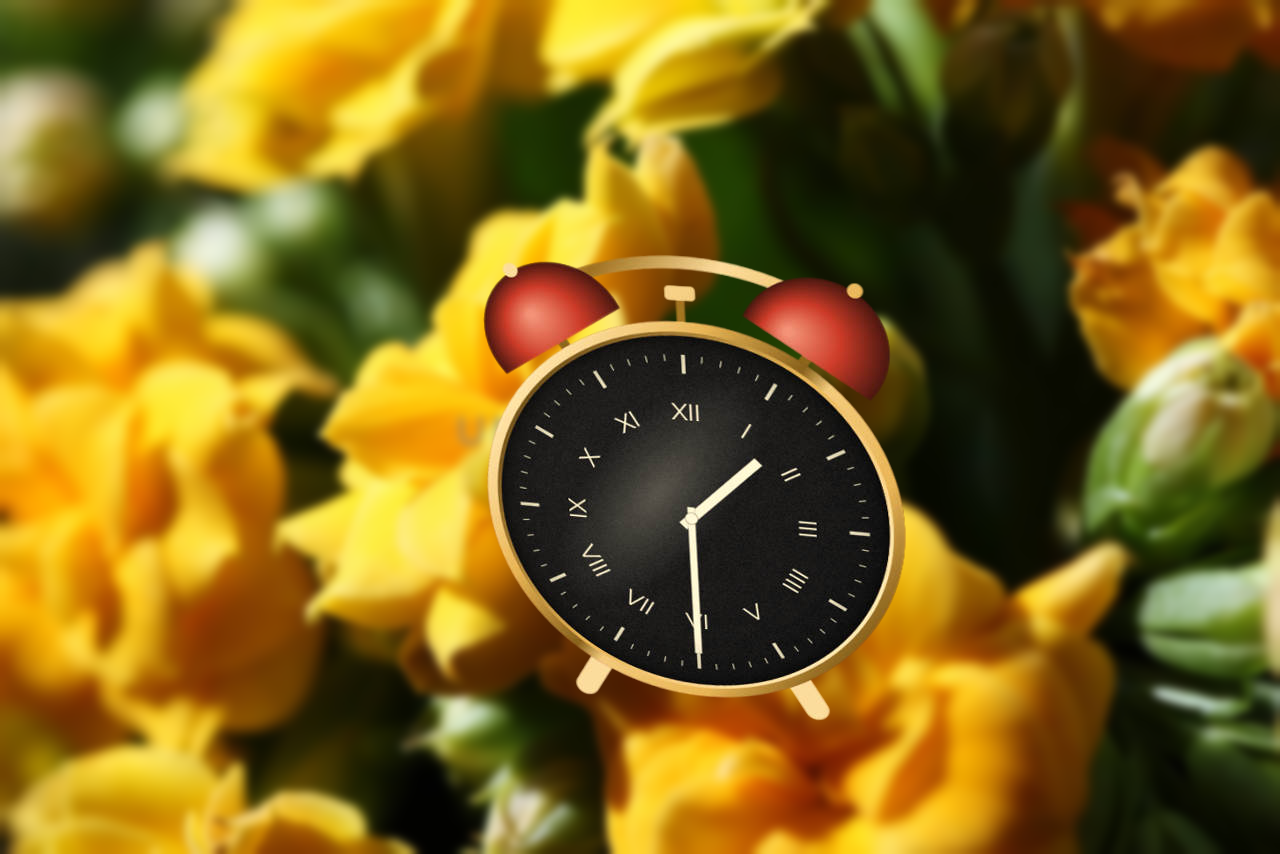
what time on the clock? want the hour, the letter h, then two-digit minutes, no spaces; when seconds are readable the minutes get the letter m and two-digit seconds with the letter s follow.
1h30
